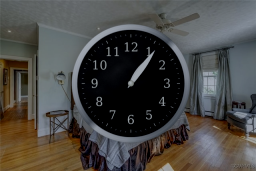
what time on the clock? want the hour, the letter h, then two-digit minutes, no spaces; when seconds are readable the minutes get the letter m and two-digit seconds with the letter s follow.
1h06
